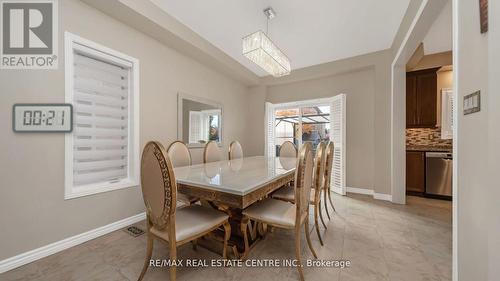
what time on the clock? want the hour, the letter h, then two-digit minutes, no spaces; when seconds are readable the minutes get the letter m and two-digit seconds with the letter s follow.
0h21
